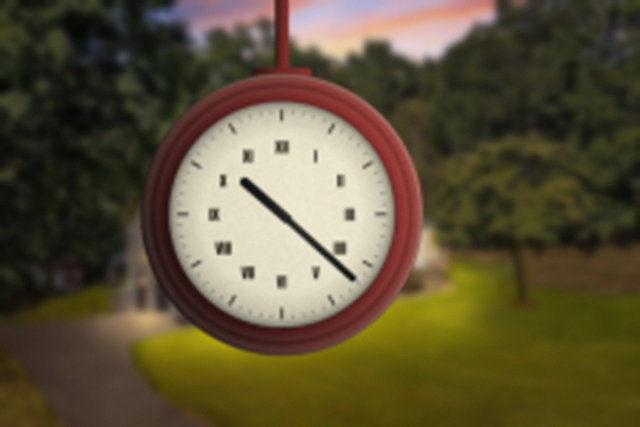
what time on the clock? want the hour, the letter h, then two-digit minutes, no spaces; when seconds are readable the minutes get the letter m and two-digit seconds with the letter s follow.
10h22
